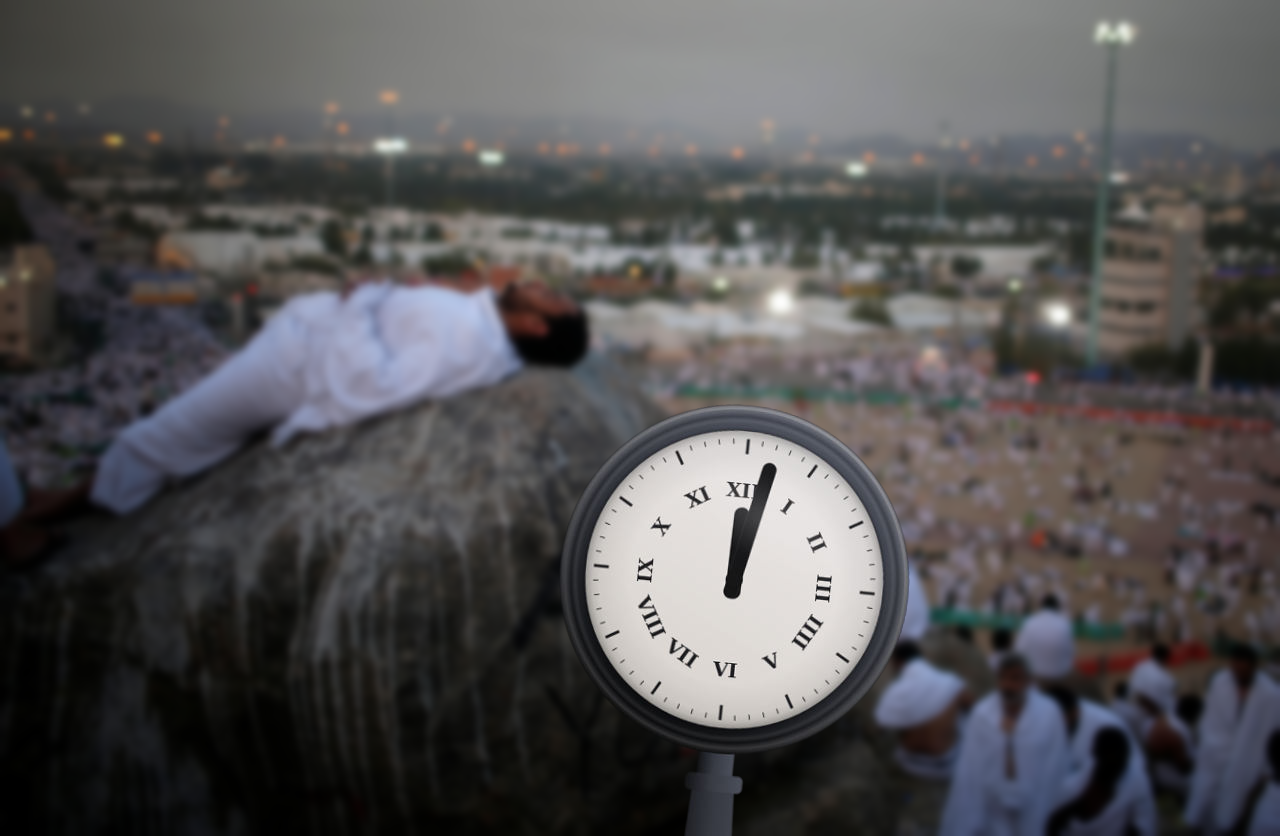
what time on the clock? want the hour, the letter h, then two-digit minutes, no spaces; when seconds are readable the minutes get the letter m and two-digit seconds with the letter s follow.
12h02
